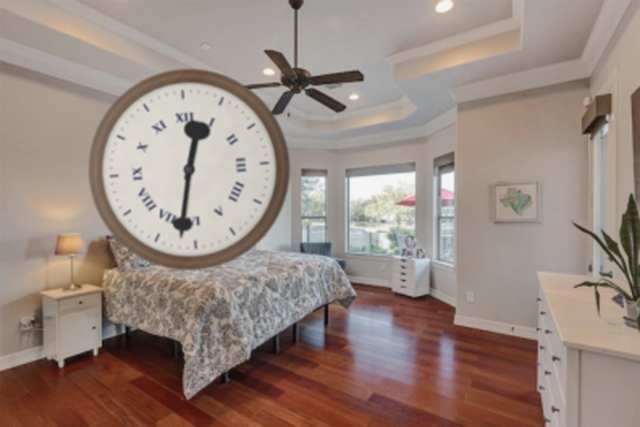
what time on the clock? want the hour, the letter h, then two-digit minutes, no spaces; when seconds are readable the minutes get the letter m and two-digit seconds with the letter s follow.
12h32
